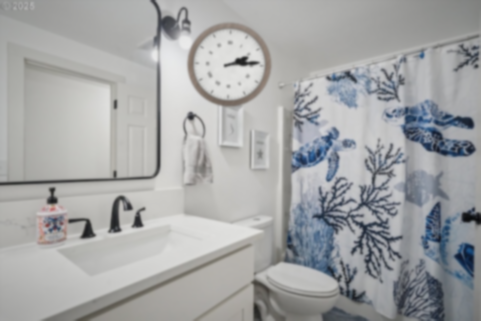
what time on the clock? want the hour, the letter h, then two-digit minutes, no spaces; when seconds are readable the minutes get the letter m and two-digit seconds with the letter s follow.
2h14
